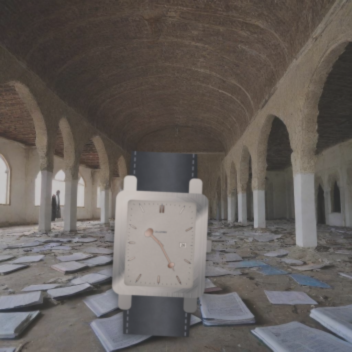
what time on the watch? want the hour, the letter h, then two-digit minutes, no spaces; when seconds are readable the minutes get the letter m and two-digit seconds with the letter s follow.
10h25
